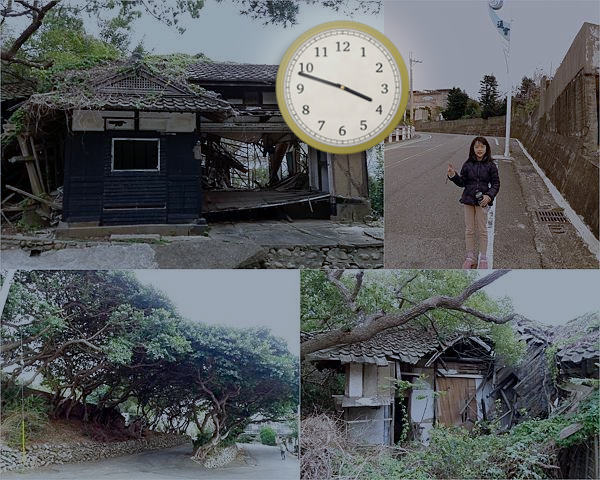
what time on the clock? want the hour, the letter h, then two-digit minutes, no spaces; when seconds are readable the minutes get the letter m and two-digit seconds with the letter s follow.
3h48
